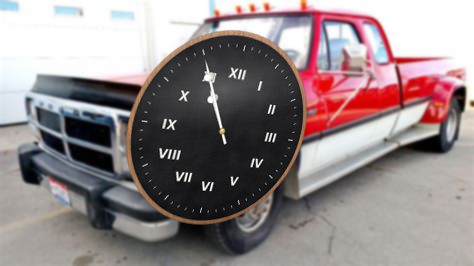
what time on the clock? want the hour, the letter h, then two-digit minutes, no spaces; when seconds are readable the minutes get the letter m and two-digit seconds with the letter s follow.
10h55
